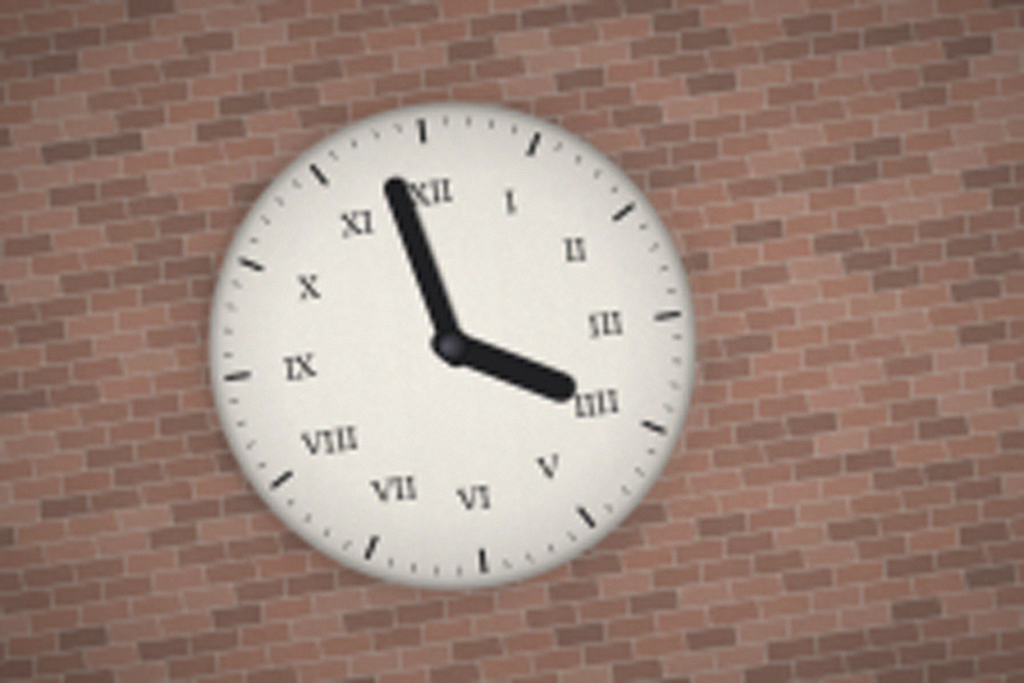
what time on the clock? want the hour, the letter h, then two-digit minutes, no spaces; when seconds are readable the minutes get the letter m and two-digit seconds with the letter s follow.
3h58
